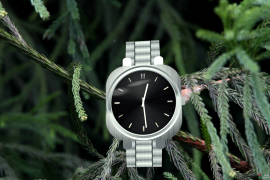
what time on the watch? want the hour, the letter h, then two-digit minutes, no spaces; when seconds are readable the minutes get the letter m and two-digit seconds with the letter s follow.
12h29
